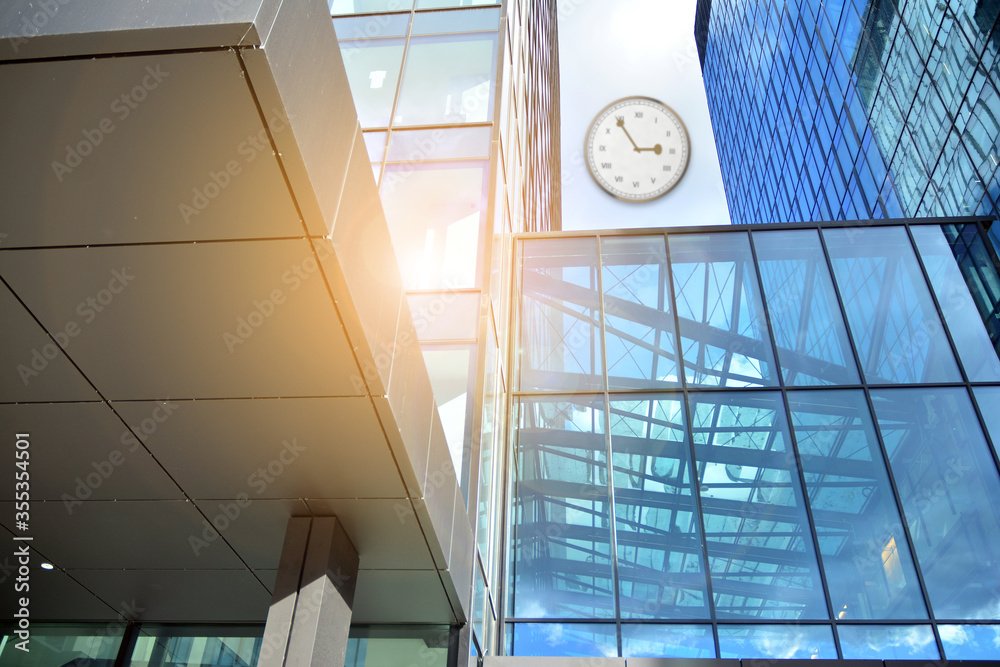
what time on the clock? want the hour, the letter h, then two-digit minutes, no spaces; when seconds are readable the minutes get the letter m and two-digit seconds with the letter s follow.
2h54
